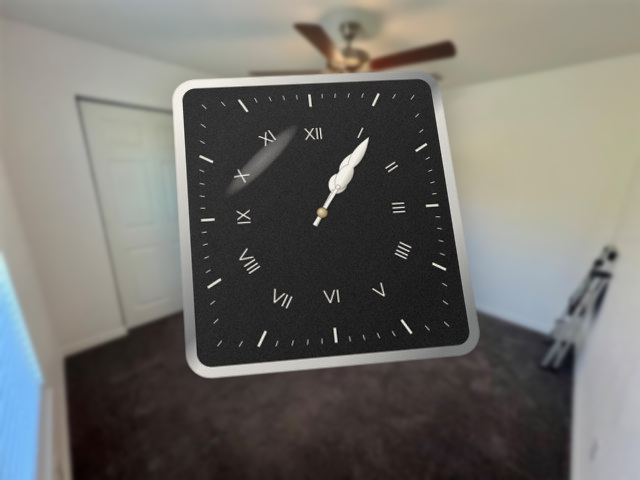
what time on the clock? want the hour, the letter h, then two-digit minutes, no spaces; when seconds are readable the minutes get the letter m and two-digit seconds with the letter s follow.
1h06
